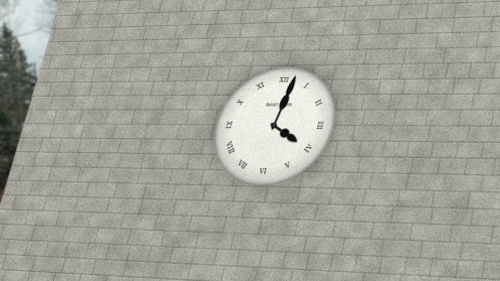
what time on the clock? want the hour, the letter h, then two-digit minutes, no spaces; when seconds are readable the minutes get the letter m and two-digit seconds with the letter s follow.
4h02
